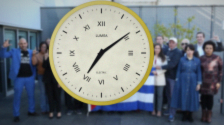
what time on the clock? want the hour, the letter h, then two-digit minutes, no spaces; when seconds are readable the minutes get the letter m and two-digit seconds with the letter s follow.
7h09
